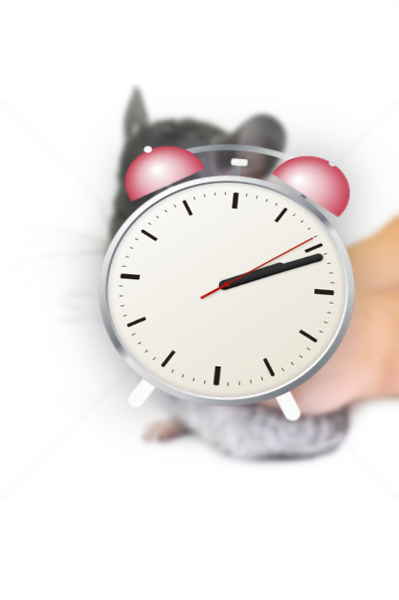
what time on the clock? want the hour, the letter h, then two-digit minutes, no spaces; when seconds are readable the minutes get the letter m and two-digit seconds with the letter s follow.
2h11m09s
